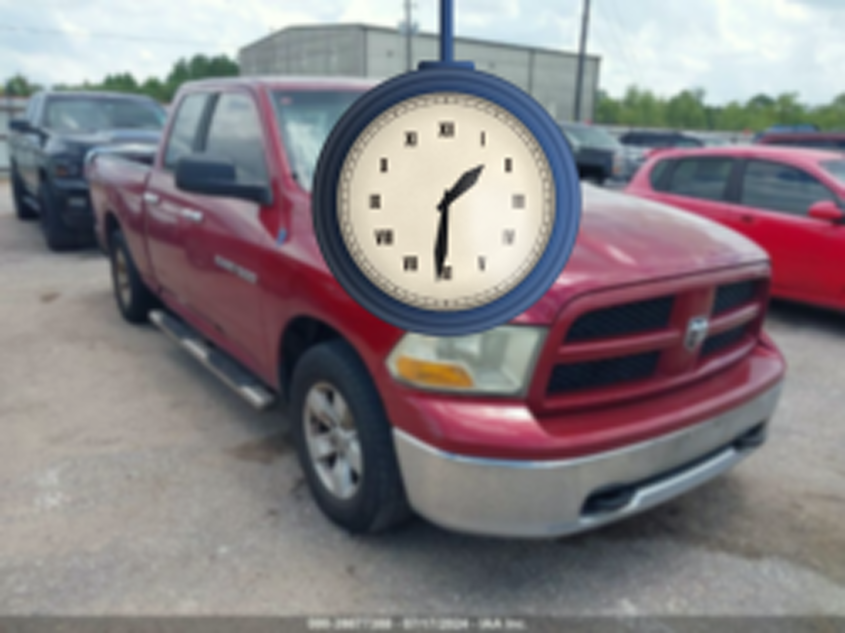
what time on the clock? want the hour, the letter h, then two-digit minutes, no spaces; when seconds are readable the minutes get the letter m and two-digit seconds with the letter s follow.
1h31
